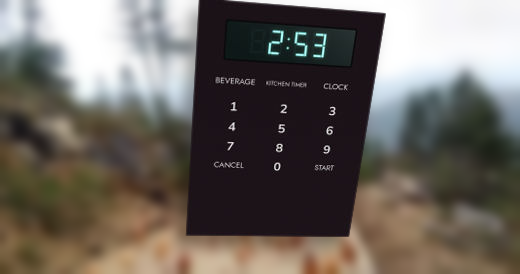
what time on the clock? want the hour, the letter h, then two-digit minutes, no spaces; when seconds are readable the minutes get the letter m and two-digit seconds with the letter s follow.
2h53
